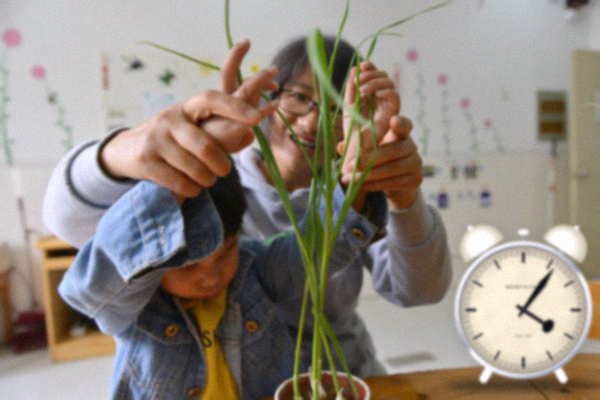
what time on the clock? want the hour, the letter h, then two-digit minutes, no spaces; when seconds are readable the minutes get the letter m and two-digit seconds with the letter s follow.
4h06
